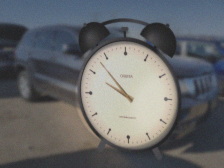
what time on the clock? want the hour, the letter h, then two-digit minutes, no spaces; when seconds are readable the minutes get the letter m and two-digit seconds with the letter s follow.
9h53
